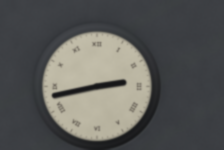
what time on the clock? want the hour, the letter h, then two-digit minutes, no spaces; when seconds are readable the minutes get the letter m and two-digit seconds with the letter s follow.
2h43
